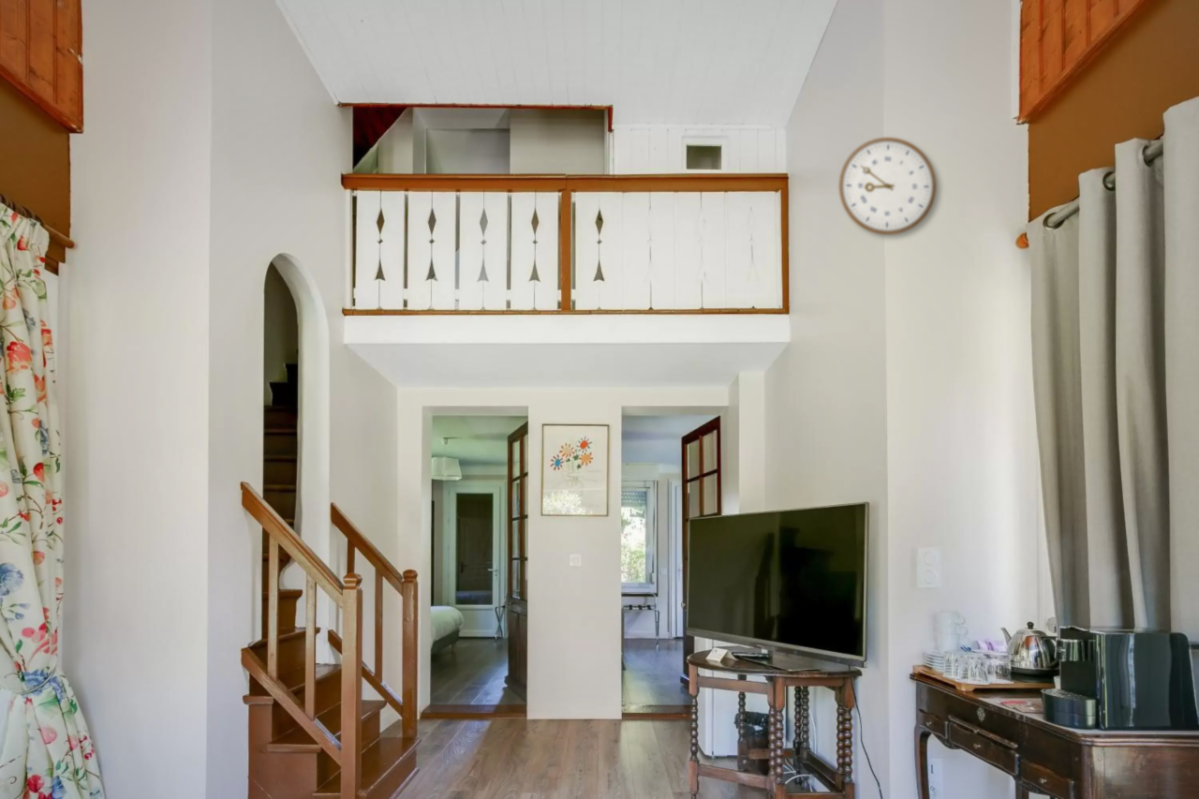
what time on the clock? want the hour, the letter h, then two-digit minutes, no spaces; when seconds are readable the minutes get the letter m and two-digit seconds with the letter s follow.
8h51
